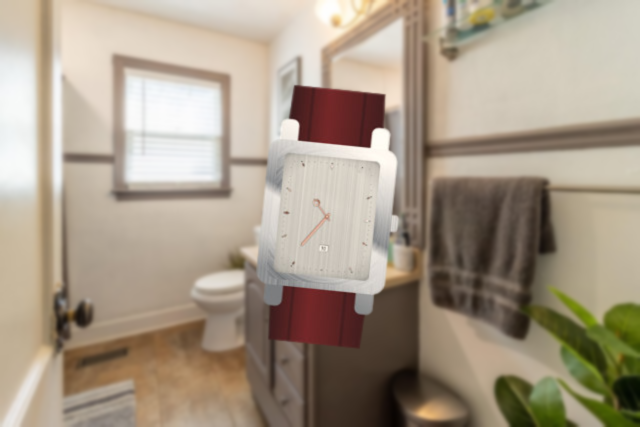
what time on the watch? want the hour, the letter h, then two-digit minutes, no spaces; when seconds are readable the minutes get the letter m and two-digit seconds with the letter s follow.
10h36
